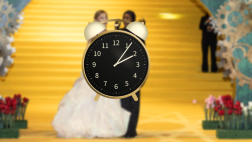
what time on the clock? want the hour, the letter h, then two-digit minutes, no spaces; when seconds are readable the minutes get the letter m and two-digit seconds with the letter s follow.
2h06
